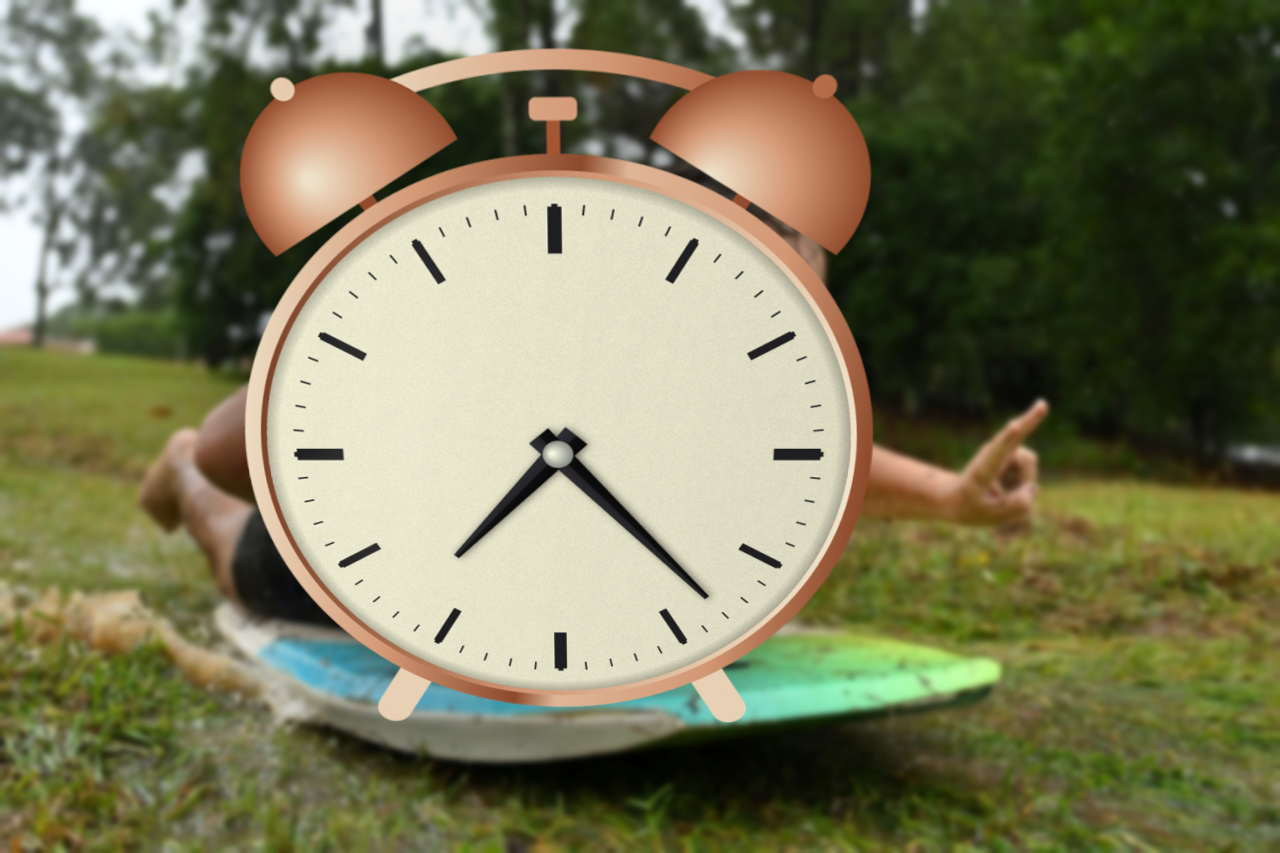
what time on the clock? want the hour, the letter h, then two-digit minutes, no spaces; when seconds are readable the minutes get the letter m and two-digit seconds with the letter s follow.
7h23
